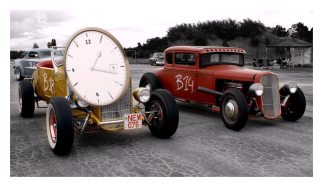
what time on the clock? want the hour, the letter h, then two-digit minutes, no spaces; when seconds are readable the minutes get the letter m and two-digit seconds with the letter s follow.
1h17
